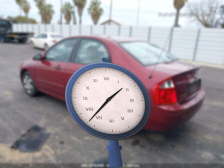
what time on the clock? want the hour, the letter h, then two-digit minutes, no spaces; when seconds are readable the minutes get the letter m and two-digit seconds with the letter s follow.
1h37
